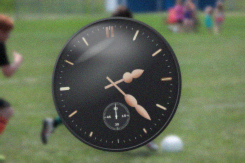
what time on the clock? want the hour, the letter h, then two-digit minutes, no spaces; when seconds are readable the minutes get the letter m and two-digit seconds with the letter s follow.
2h23
